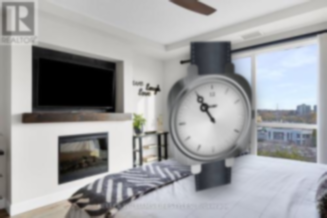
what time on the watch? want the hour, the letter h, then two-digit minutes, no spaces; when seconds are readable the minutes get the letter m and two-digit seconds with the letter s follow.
10h55
